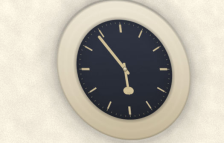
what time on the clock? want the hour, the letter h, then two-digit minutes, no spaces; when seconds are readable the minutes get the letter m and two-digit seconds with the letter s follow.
5h54
